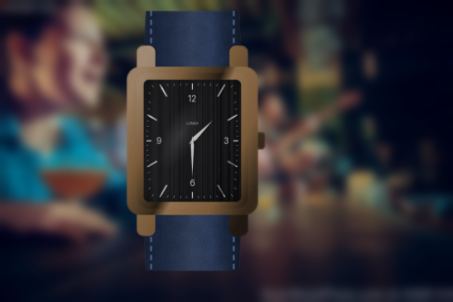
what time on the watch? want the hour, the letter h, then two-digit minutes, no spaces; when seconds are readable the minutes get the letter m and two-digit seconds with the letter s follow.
1h30
